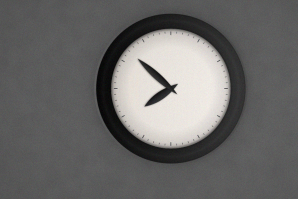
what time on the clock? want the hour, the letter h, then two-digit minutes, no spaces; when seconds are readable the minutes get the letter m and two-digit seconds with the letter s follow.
7h52
